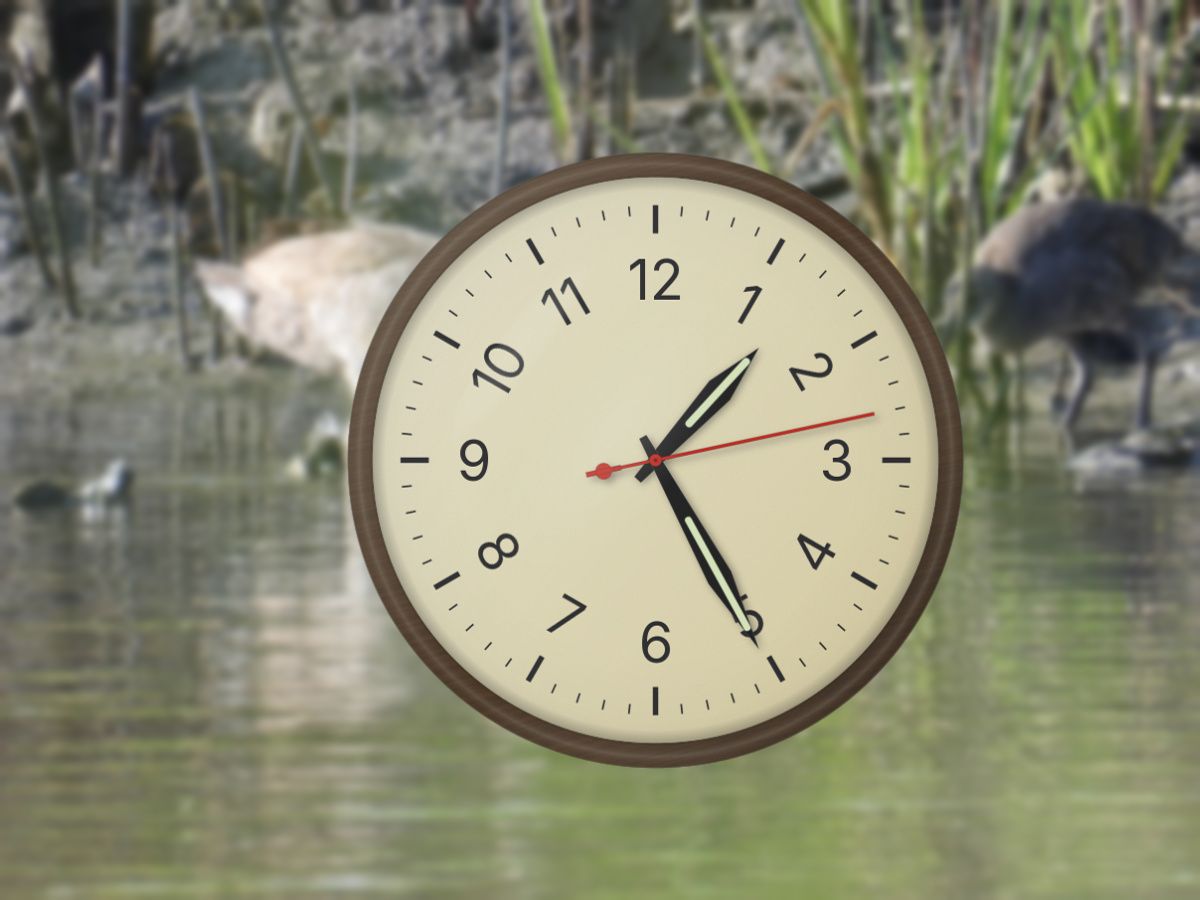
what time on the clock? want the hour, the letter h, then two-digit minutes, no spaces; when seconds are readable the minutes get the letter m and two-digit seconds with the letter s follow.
1h25m13s
